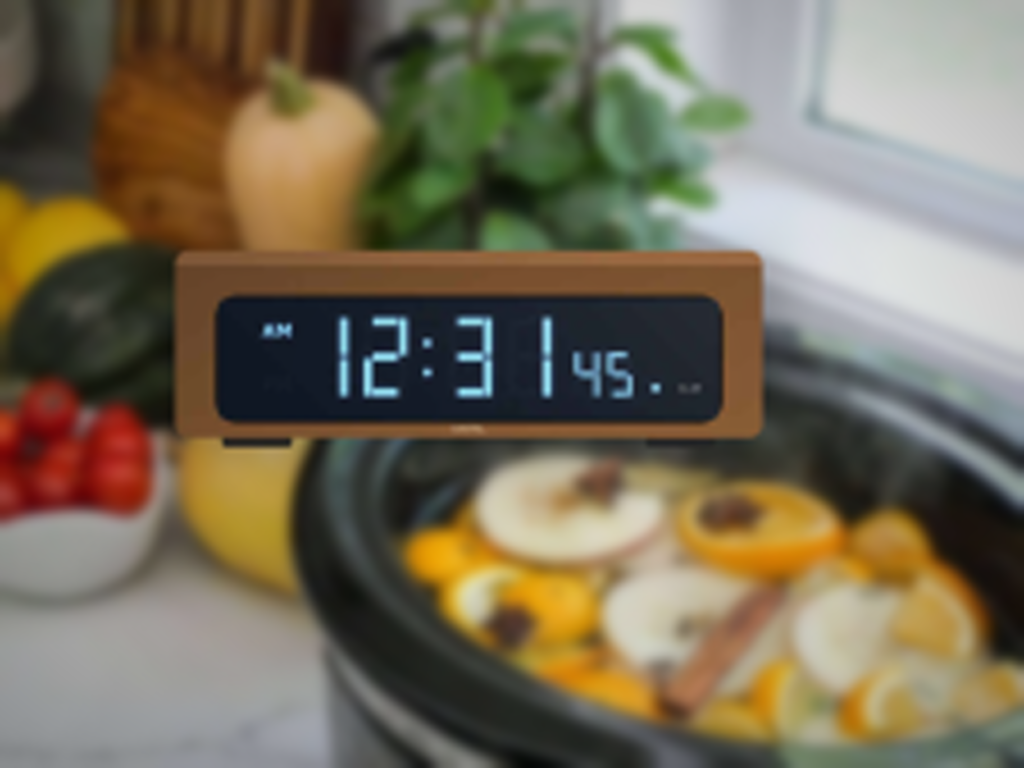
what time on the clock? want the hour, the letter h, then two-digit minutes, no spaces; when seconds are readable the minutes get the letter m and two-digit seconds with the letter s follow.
12h31m45s
